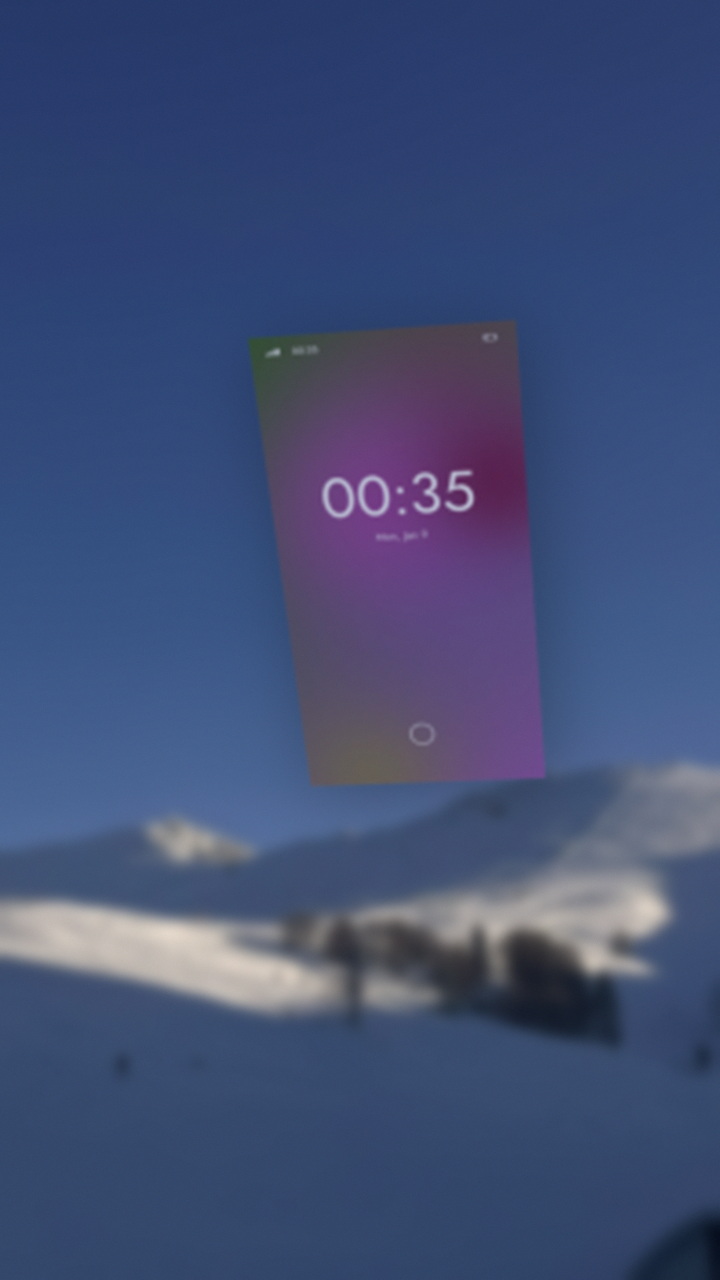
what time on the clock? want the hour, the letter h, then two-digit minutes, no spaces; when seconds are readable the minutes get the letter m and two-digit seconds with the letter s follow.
0h35
